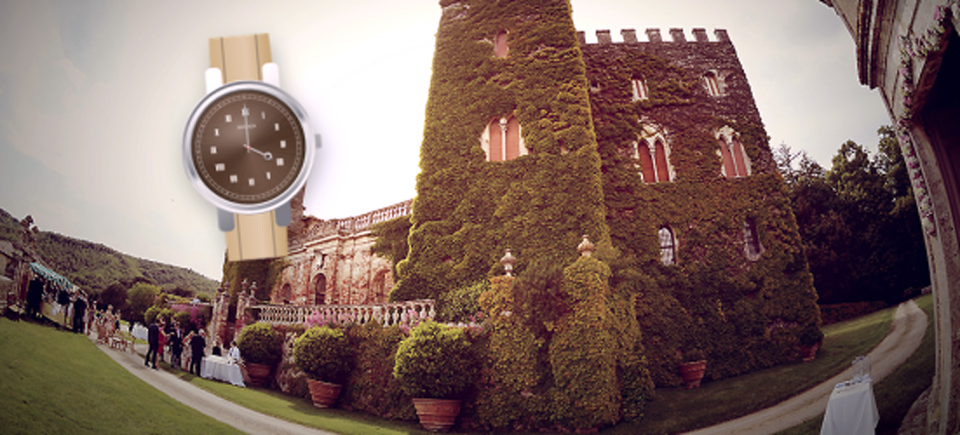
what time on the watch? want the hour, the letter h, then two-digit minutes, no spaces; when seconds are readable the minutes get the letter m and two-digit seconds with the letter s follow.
4h00
